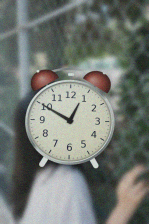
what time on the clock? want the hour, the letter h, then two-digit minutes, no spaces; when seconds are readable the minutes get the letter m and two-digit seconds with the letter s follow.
12h50
